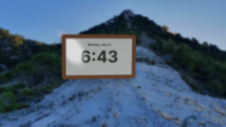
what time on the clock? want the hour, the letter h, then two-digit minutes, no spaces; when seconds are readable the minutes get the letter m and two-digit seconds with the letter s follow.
6h43
